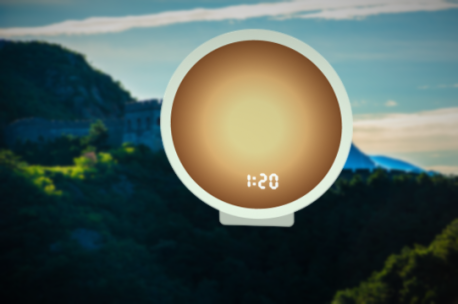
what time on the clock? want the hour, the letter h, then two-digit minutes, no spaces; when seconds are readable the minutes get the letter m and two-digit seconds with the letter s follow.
1h20
